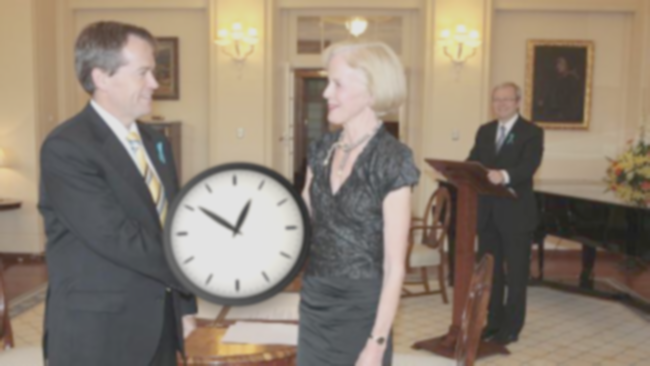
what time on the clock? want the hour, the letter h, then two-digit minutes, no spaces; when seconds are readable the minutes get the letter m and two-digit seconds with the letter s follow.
12h51
